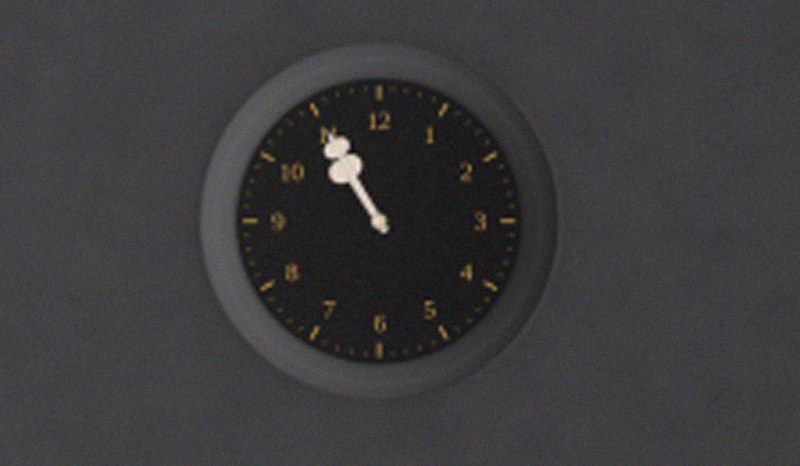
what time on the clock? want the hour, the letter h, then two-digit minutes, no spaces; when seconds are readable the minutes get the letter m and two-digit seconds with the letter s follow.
10h55
